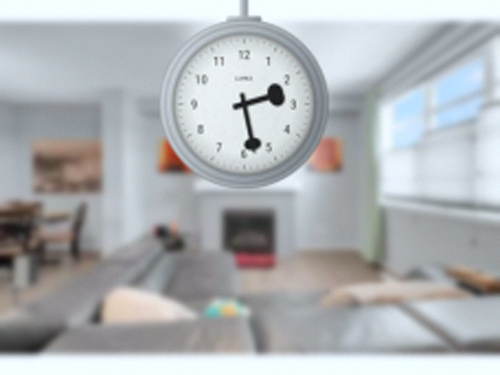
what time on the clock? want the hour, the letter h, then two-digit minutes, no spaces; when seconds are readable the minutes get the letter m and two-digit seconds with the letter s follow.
2h28
